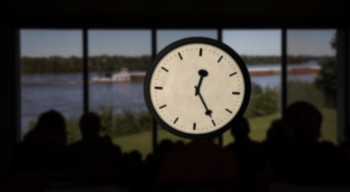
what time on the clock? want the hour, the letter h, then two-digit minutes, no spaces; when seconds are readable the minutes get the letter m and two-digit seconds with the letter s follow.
12h25
